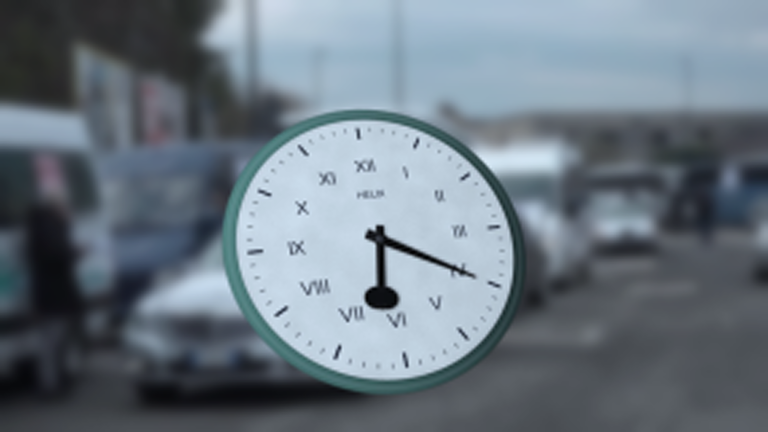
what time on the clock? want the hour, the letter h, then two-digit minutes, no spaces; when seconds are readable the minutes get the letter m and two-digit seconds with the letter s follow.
6h20
